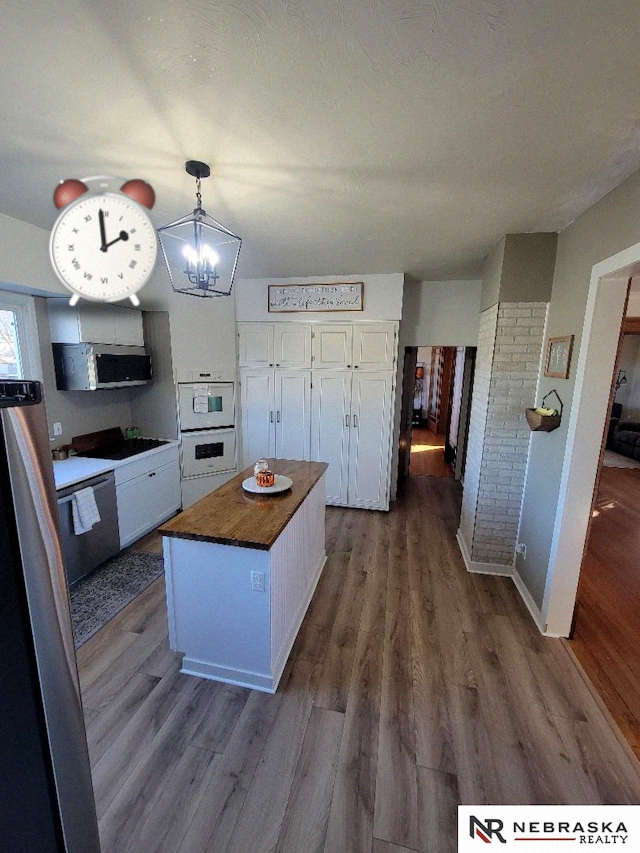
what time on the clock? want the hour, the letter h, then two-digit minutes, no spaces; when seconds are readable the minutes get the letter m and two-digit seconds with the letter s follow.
1h59
